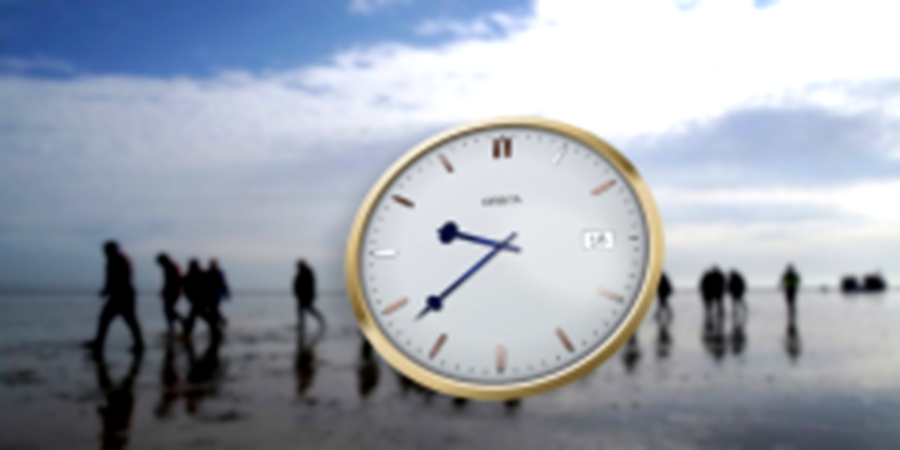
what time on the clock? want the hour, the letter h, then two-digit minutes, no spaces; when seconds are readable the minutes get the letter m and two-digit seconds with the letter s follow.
9h38
